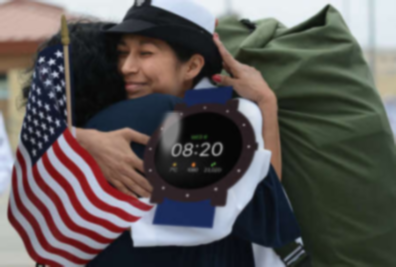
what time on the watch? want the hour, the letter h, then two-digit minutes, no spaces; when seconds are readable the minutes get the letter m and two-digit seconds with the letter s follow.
8h20
